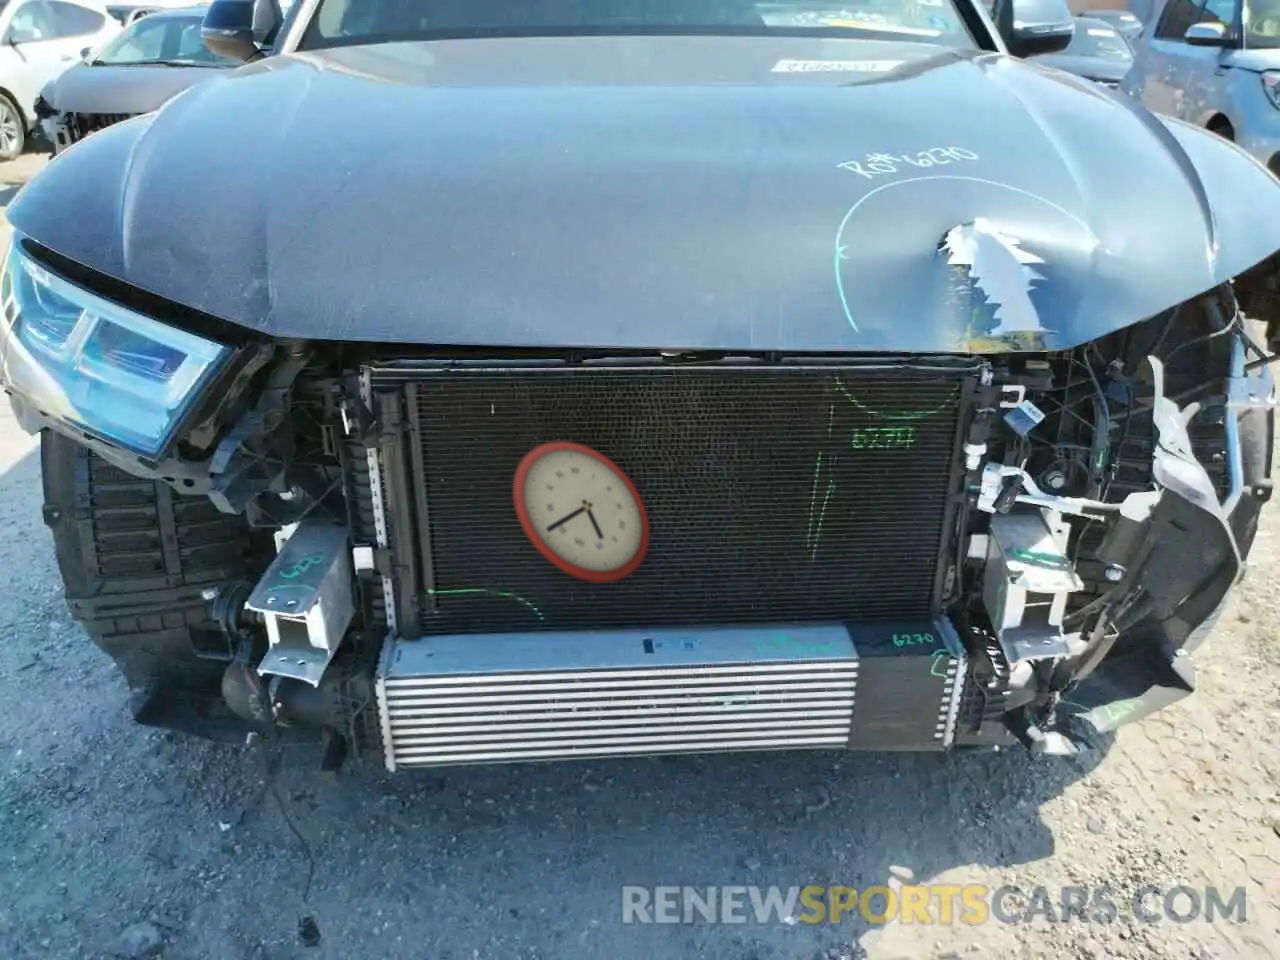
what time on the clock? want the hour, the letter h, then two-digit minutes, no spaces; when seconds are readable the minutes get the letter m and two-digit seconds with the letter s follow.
5h41
